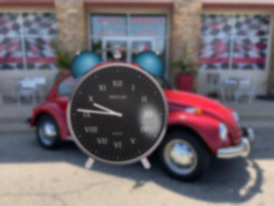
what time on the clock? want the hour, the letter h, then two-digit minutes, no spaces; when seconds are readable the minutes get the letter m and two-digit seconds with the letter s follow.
9h46
